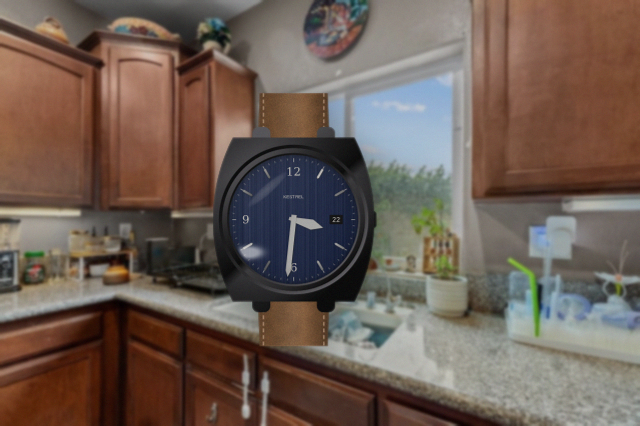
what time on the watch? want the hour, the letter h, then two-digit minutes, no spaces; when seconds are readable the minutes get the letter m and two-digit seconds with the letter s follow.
3h31
